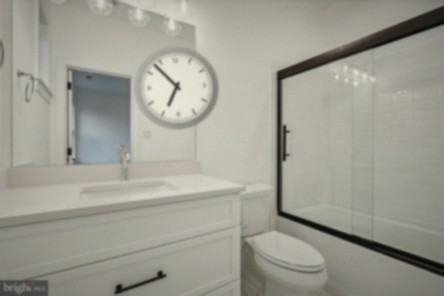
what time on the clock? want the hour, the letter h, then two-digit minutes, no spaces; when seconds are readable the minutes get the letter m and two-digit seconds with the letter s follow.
6h53
